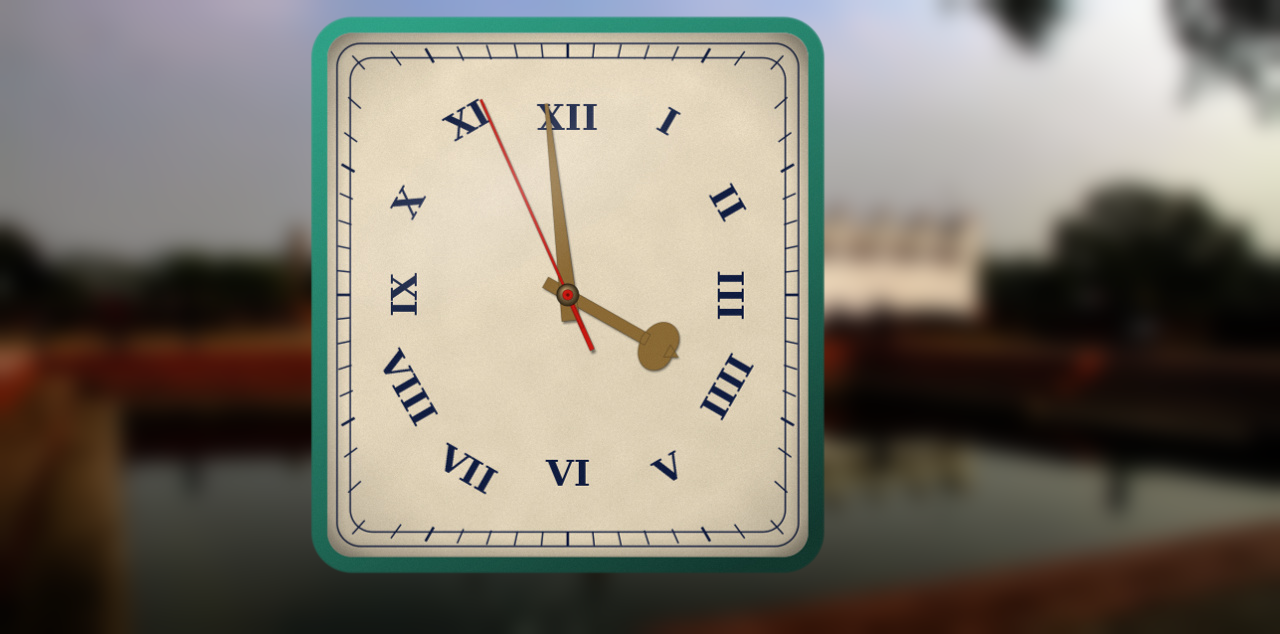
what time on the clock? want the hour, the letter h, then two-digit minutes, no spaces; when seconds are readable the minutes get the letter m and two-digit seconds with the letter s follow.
3h58m56s
